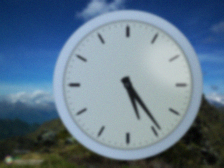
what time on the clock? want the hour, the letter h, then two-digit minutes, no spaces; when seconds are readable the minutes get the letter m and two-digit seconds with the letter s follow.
5h24
